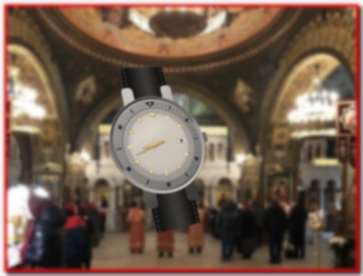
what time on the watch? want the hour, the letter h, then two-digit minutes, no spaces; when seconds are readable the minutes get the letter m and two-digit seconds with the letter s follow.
8h42
